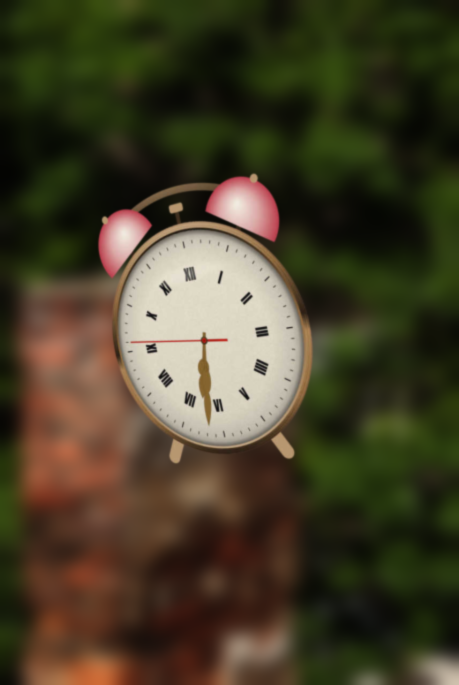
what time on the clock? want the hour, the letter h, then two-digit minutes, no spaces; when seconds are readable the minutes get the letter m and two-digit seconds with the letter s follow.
6h31m46s
